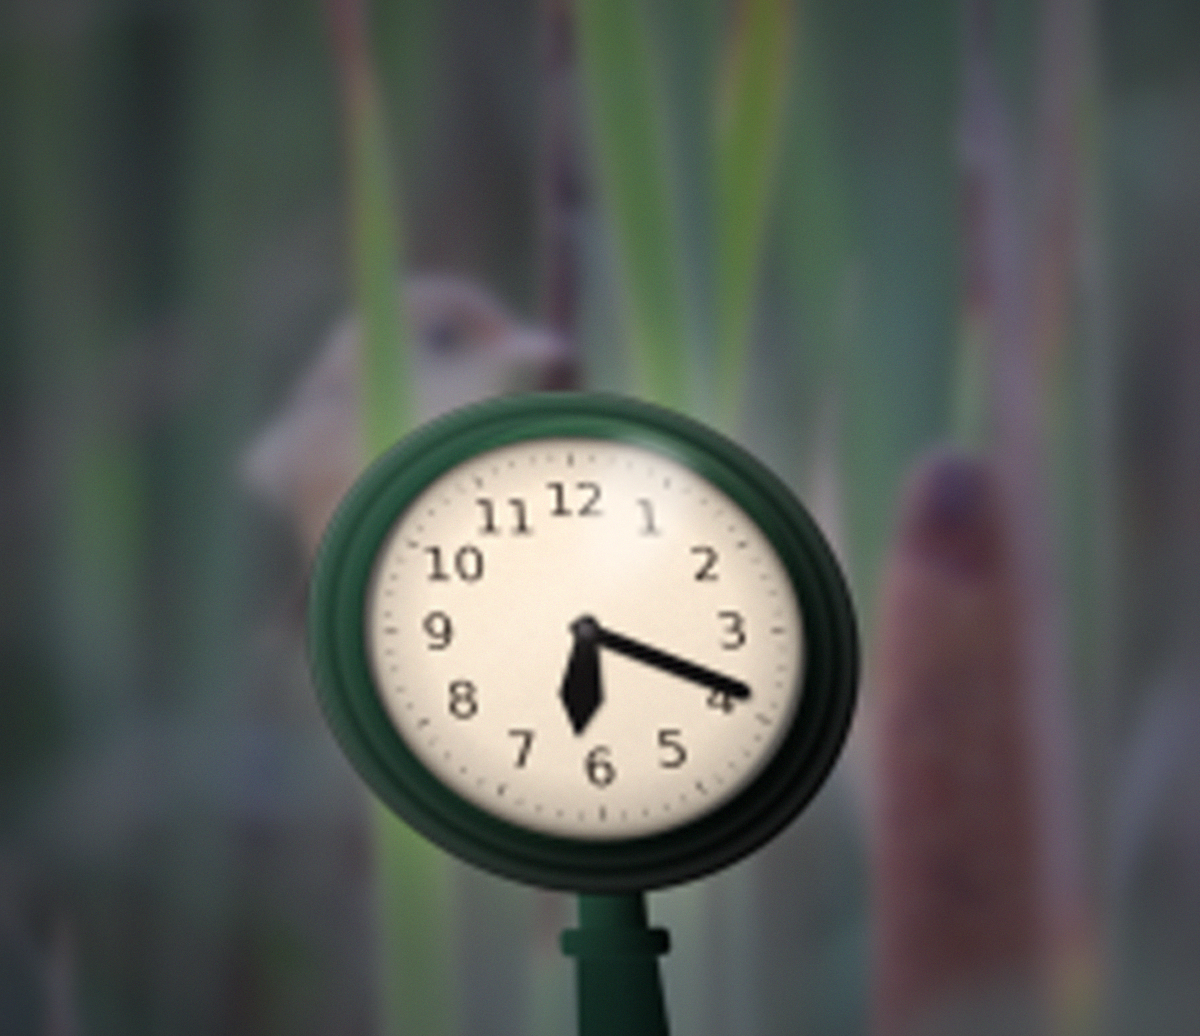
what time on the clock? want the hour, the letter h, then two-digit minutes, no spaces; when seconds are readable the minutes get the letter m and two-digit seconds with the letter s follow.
6h19
